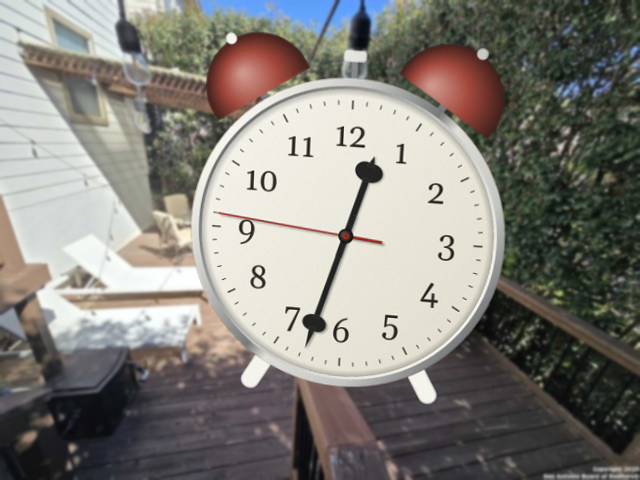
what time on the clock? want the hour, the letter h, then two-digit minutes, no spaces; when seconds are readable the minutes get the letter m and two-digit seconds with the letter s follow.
12h32m46s
